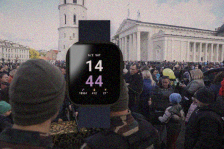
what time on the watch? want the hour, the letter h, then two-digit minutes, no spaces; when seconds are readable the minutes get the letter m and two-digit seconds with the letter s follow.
14h44
